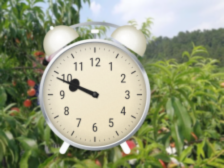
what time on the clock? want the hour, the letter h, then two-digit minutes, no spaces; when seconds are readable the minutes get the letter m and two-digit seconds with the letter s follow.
9h49
